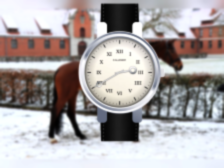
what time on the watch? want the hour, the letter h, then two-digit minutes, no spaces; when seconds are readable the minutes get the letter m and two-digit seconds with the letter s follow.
2h40
